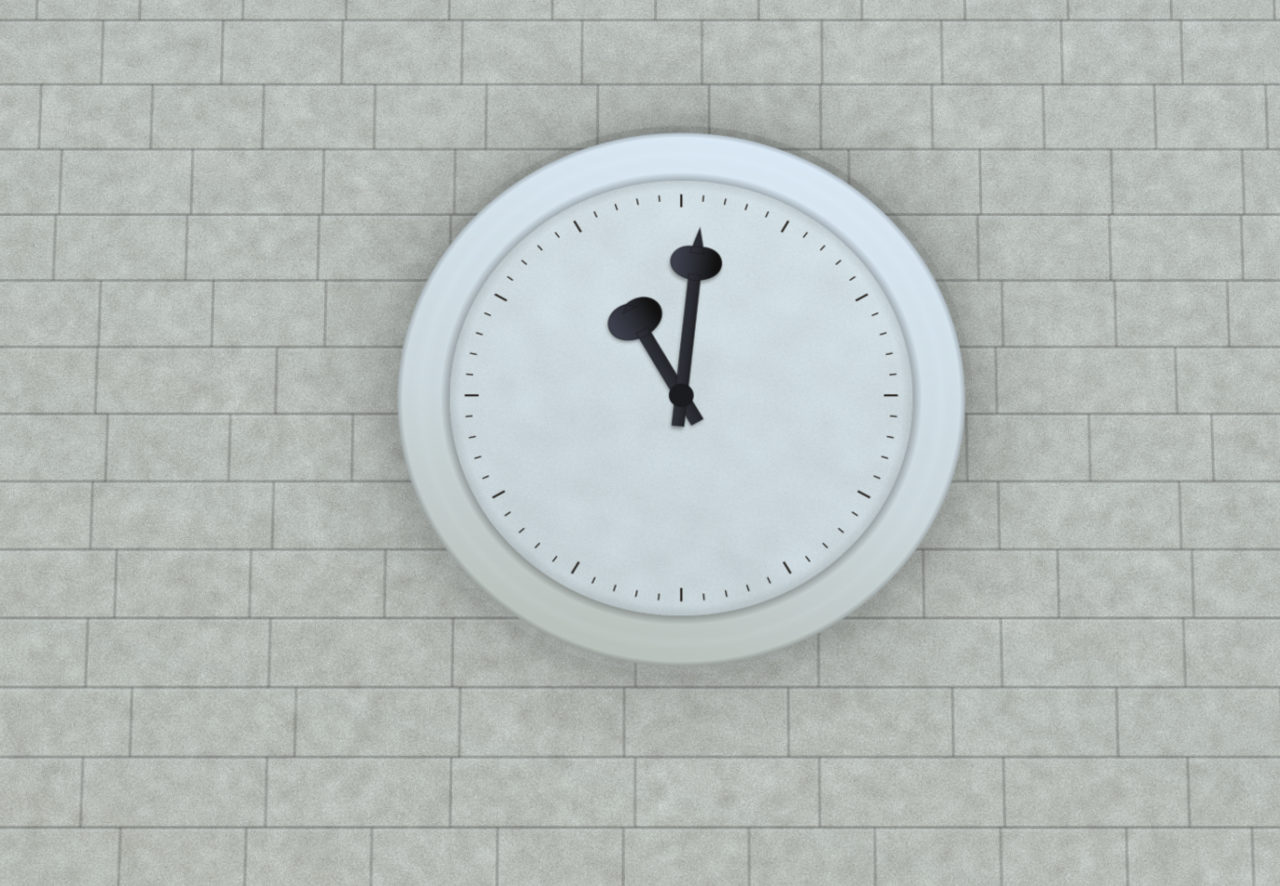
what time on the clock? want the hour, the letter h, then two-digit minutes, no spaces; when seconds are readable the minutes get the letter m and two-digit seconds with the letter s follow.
11h01
